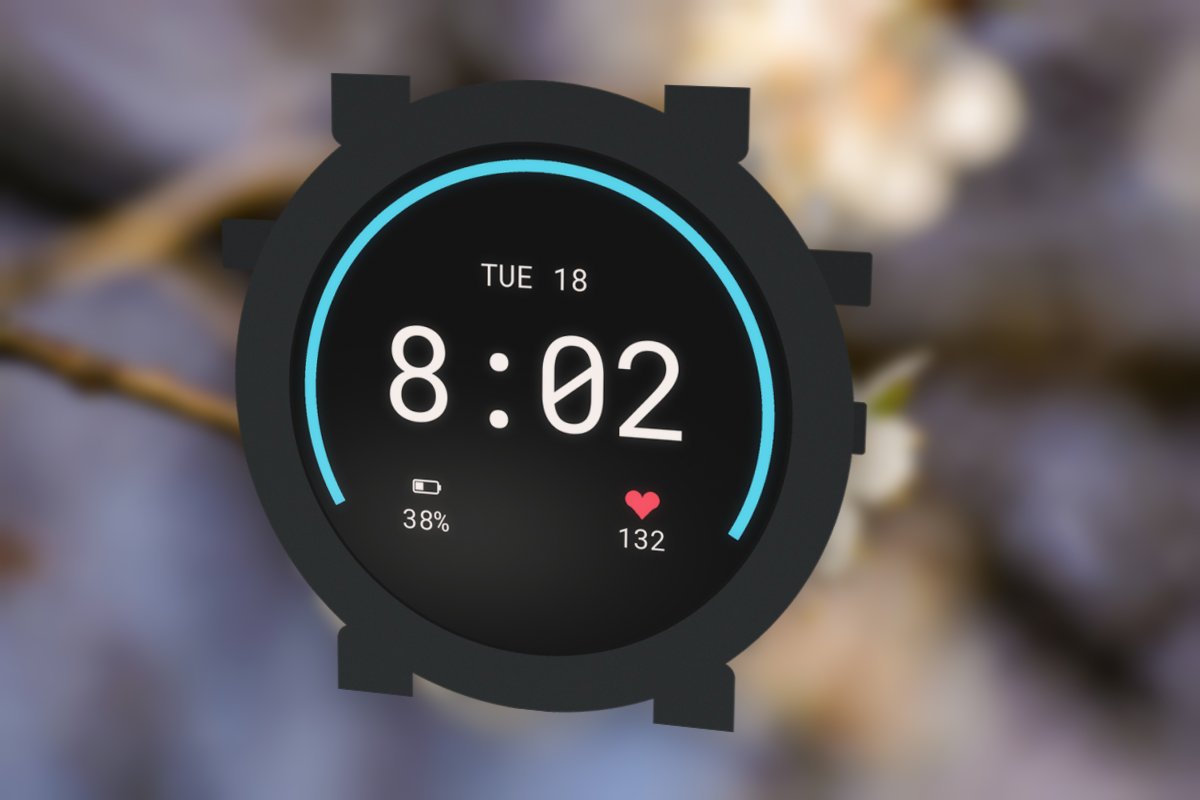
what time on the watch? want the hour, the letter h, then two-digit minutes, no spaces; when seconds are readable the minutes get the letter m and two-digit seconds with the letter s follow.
8h02
